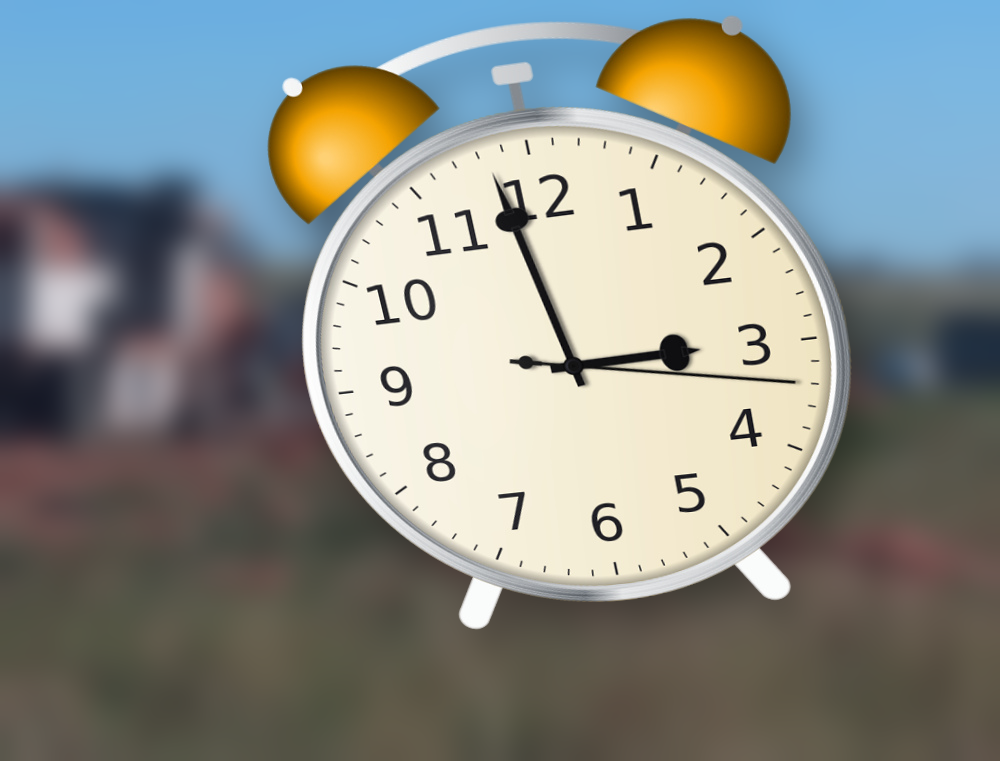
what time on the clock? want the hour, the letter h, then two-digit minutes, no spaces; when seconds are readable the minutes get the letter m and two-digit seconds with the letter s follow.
2h58m17s
